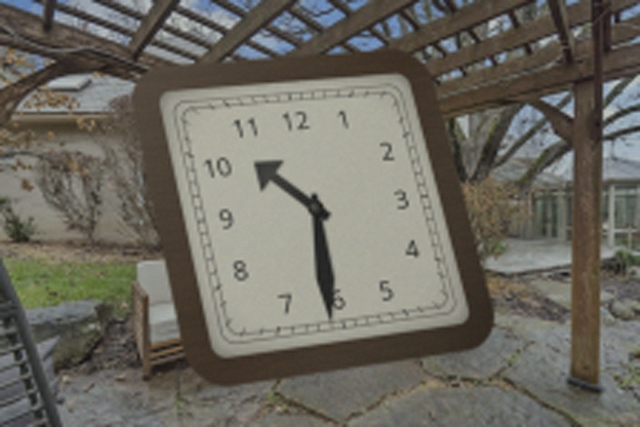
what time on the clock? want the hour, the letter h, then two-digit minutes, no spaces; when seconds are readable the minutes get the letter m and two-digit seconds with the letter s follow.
10h31
